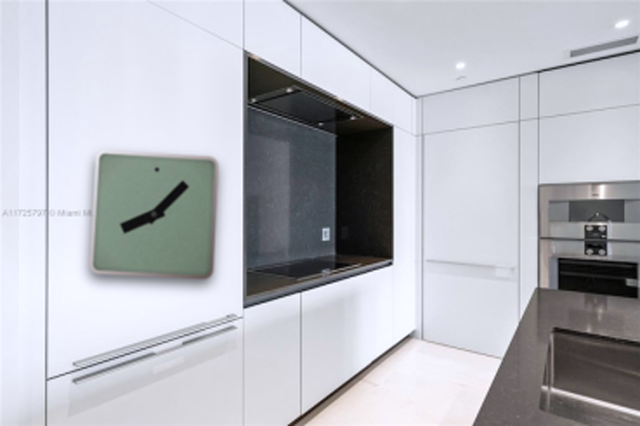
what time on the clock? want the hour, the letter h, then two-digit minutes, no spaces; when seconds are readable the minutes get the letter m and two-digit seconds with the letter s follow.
8h07
